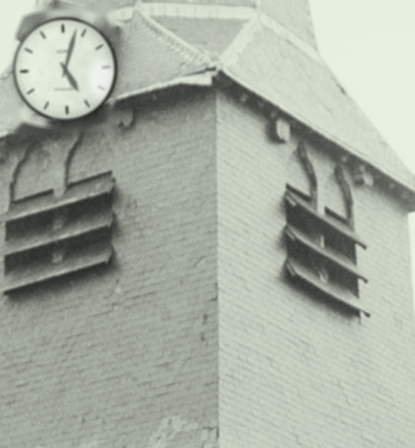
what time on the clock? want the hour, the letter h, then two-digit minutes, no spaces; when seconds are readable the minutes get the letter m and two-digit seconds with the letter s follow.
5h03
